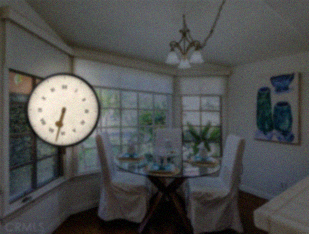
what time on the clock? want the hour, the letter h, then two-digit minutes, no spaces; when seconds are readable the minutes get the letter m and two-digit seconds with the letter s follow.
6h32
